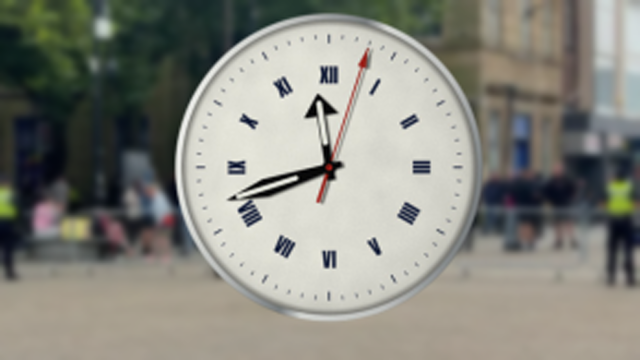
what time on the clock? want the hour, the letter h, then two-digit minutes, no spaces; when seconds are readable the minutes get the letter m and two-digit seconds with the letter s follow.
11h42m03s
